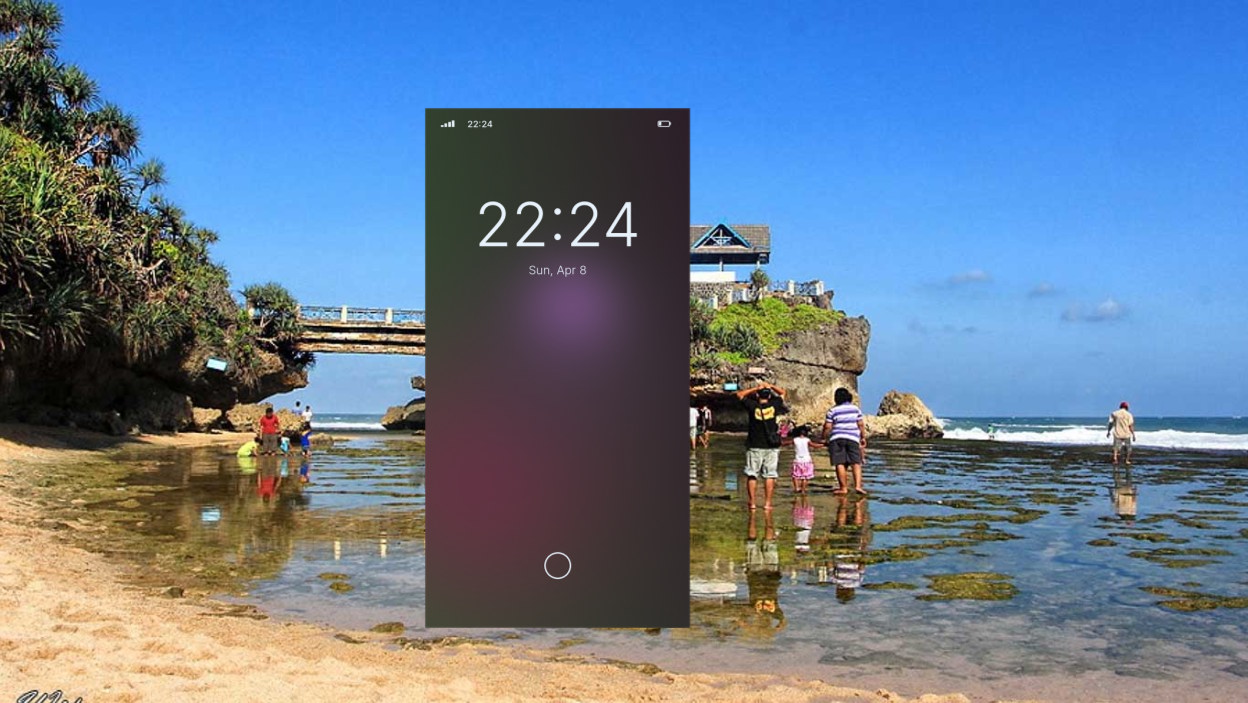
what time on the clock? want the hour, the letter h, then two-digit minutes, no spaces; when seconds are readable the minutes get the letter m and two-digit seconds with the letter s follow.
22h24
